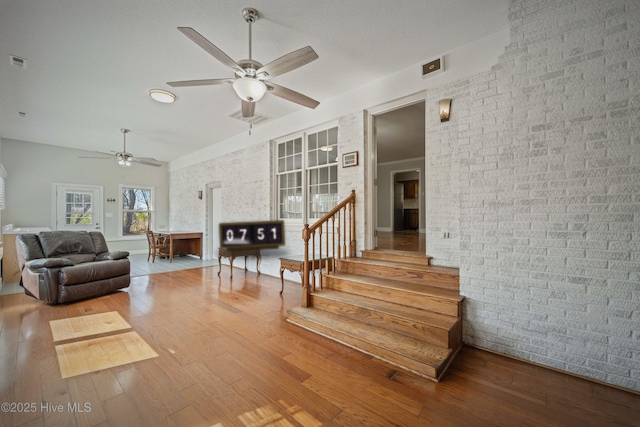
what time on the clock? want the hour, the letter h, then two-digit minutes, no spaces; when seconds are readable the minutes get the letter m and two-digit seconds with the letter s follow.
7h51
